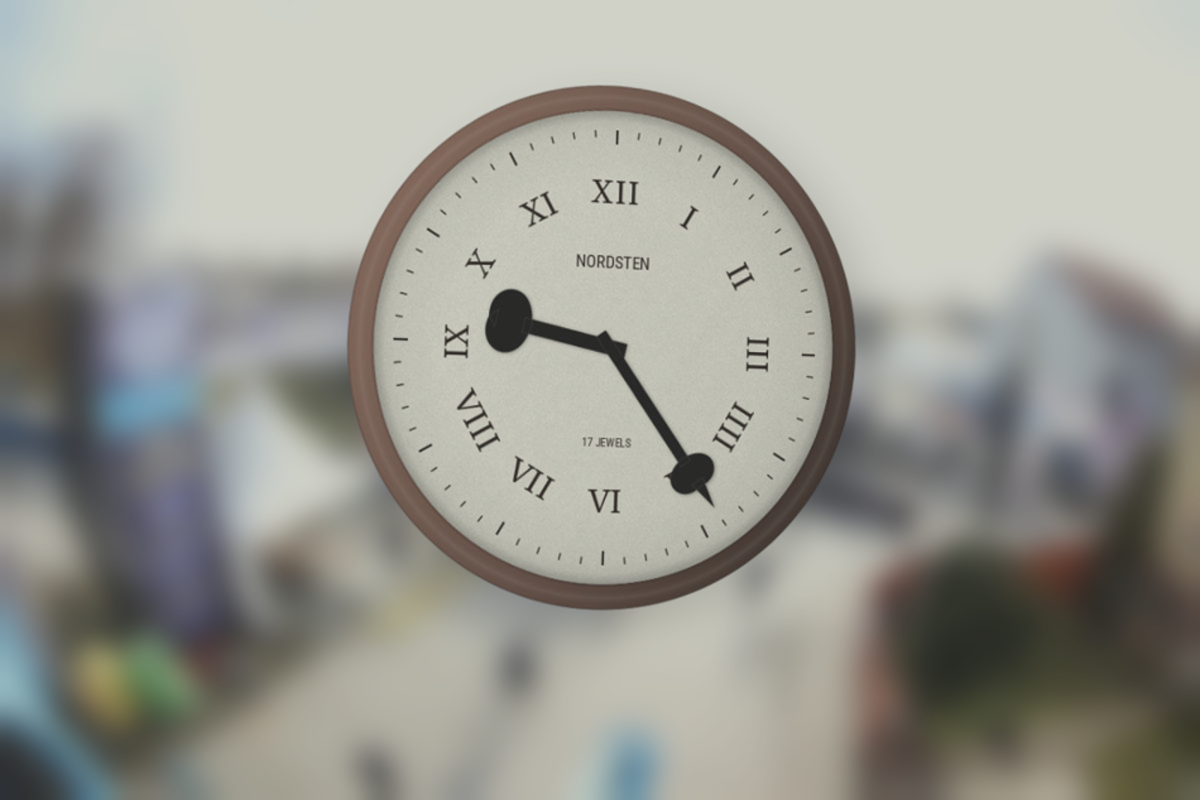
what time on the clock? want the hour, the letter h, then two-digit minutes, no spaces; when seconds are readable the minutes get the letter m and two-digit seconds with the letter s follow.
9h24
